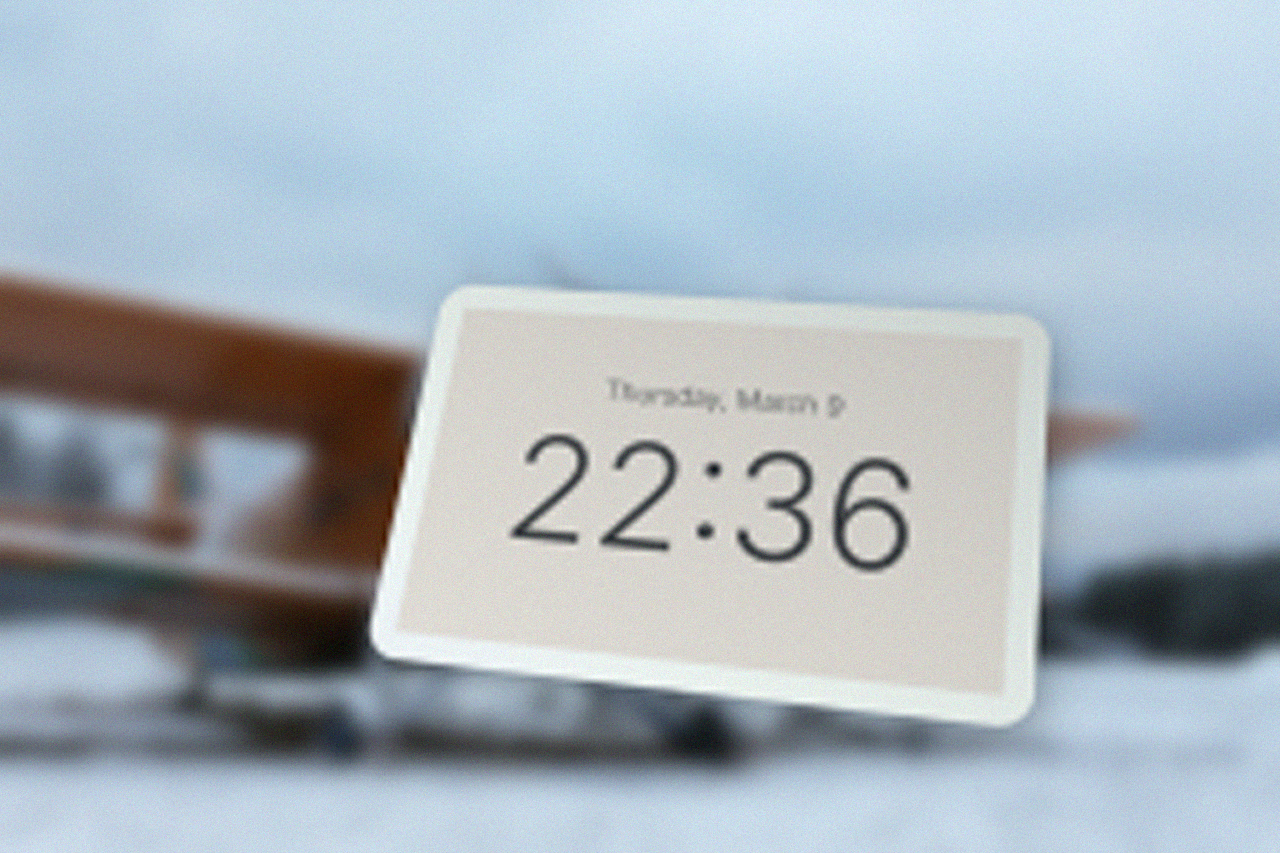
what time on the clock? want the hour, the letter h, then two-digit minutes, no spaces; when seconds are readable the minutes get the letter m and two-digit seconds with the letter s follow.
22h36
